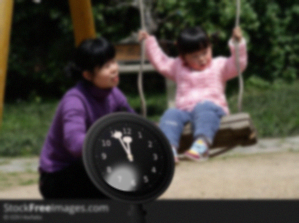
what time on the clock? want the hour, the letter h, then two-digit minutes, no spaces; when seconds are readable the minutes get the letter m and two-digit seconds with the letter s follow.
11h56
